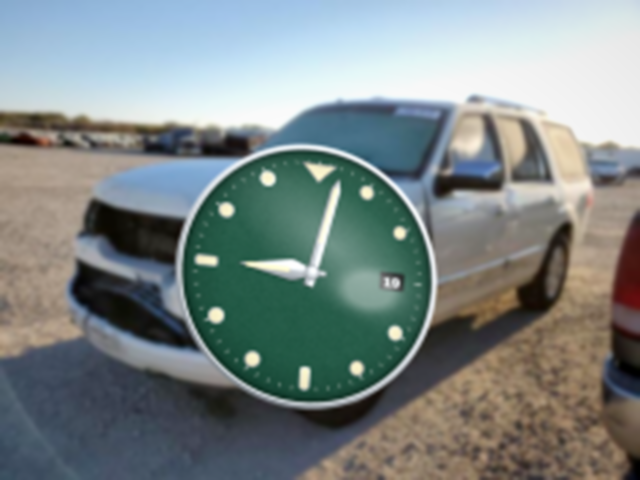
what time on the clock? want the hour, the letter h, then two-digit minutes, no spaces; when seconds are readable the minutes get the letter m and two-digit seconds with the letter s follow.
9h02
